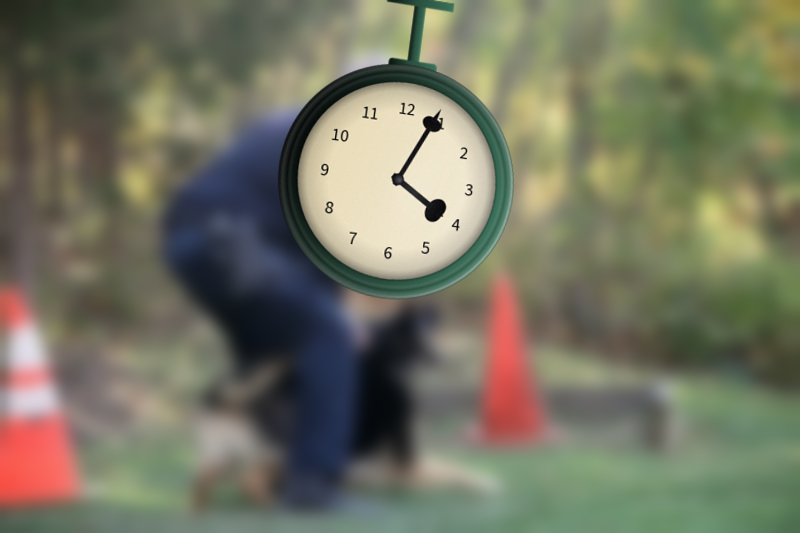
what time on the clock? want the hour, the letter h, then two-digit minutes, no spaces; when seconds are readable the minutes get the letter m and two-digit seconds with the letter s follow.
4h04
